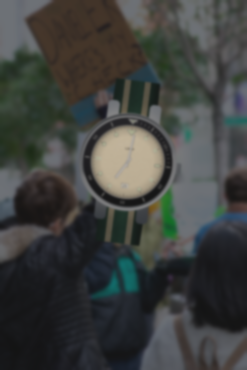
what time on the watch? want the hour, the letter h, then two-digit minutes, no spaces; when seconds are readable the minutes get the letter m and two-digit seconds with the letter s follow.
7h01
